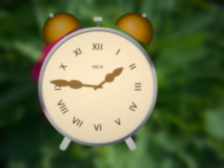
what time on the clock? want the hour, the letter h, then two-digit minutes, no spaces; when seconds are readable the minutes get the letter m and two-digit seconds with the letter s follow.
1h46
